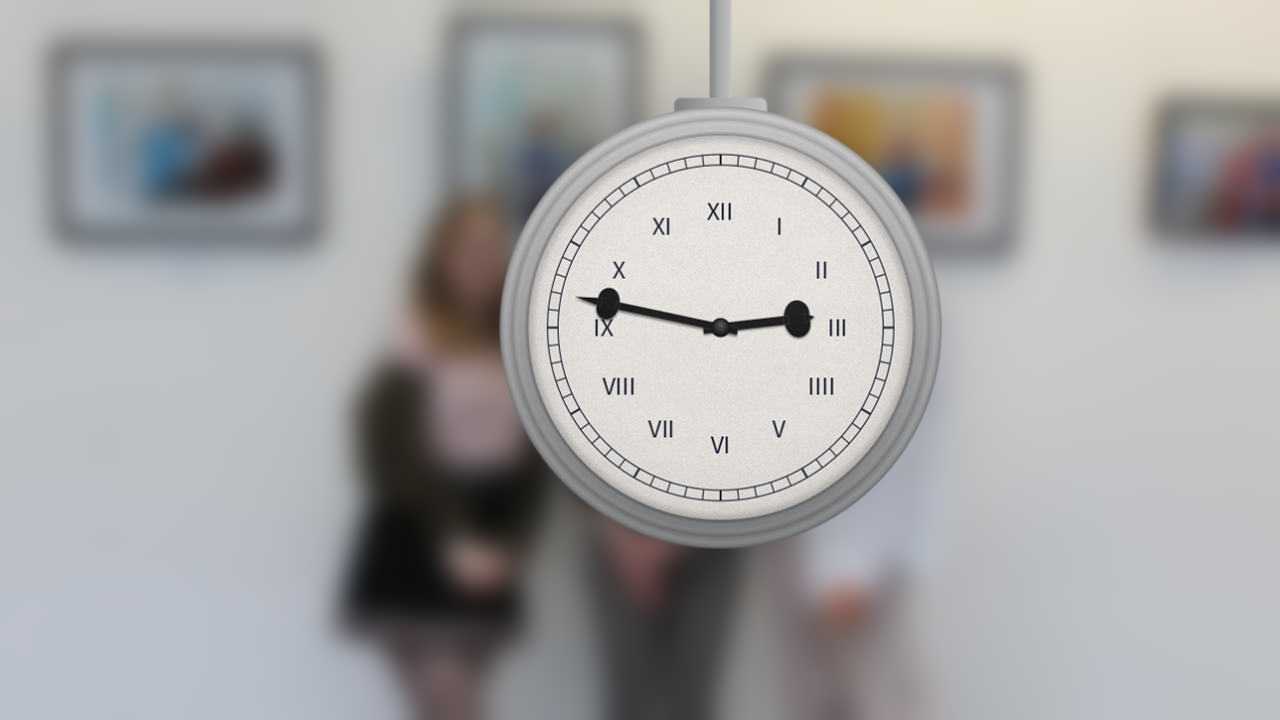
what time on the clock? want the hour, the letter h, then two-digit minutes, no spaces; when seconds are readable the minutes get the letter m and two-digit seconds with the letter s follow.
2h47
